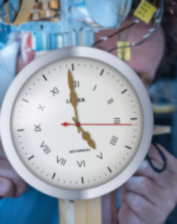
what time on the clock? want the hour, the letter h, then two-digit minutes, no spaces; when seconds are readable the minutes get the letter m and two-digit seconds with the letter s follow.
4h59m16s
